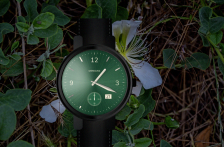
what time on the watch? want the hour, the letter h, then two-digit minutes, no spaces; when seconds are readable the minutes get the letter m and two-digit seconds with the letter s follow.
1h19
